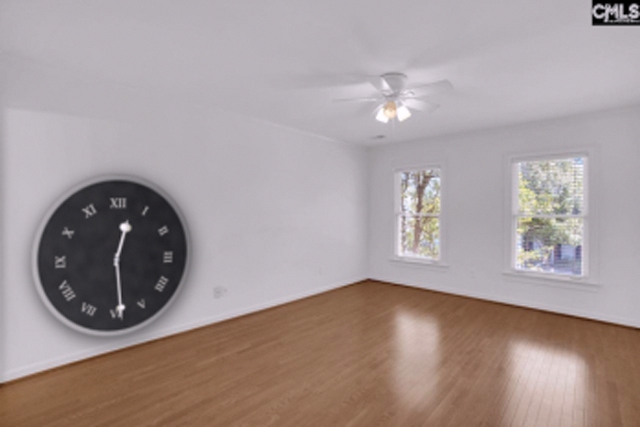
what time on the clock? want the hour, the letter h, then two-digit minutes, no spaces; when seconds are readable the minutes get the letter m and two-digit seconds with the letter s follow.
12h29
